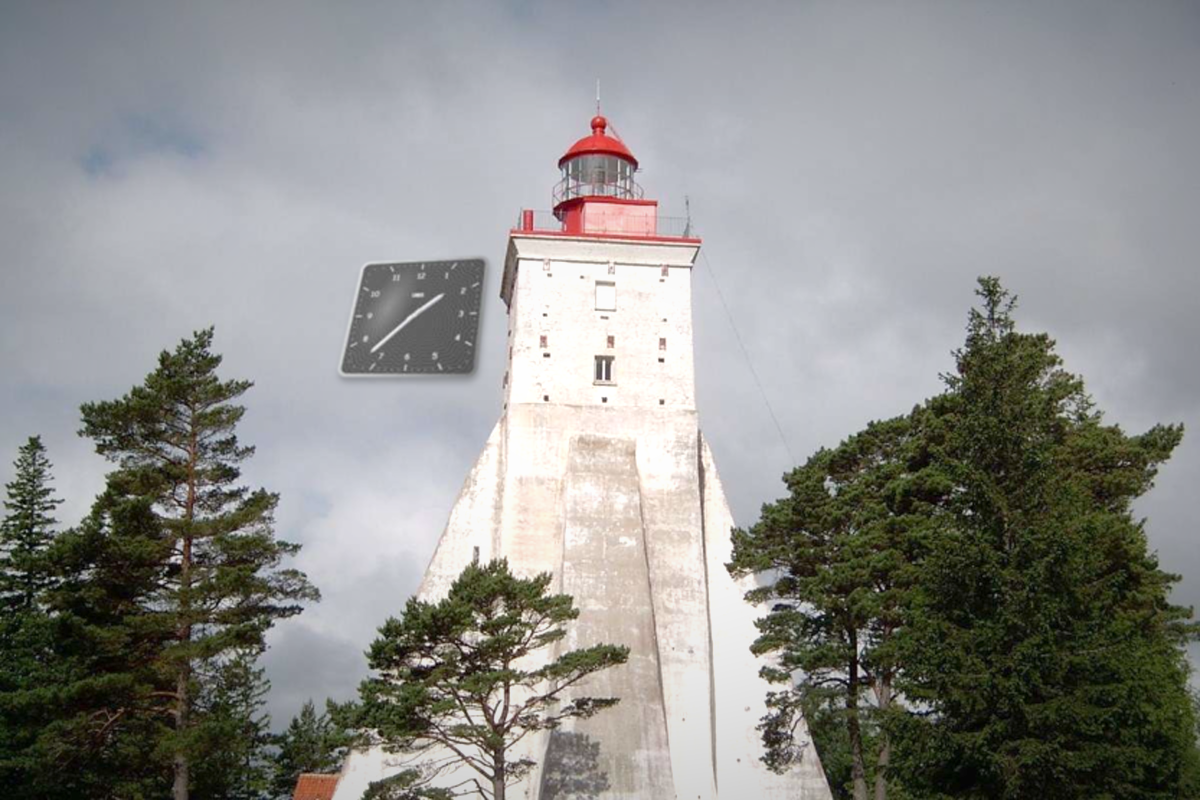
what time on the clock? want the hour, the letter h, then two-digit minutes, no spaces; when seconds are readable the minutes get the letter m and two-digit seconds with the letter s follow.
1h37
